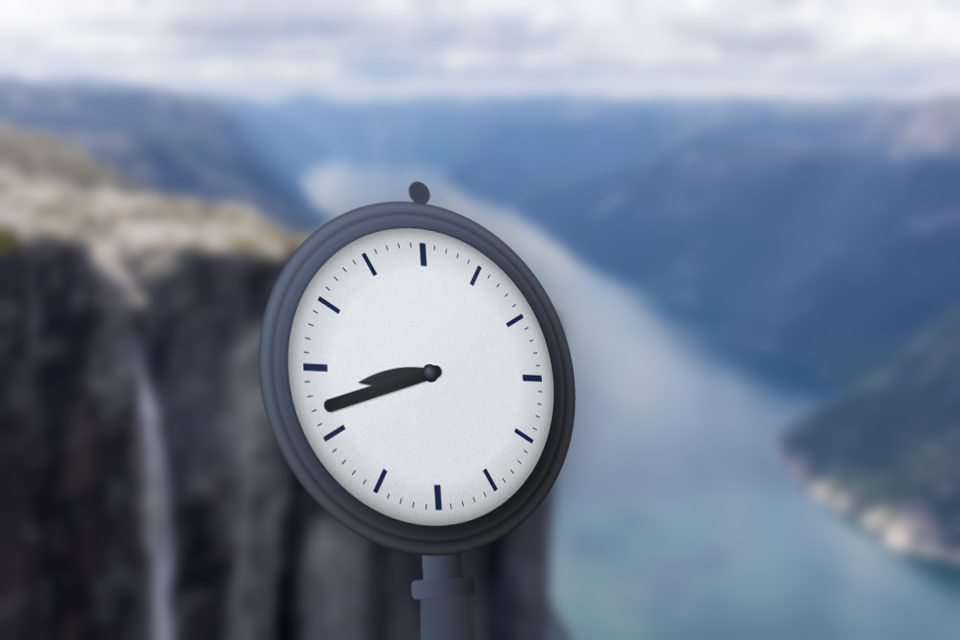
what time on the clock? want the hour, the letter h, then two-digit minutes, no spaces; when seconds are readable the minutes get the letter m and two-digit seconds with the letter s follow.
8h42
